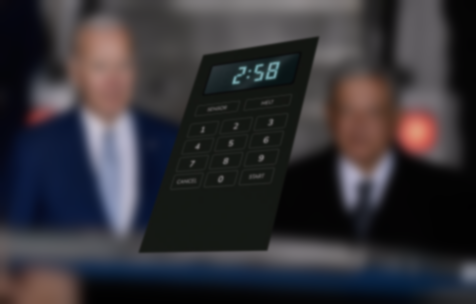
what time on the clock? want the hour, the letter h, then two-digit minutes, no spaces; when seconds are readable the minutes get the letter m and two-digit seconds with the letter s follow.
2h58
